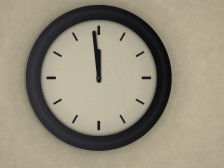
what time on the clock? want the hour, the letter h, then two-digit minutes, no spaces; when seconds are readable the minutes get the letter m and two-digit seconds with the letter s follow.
11h59
